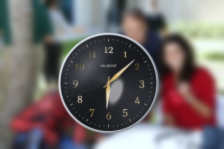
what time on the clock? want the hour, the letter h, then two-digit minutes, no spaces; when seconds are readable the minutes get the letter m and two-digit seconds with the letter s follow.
6h08
